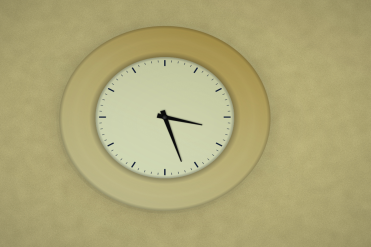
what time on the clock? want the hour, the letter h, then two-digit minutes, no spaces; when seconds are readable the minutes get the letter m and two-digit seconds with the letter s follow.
3h27
